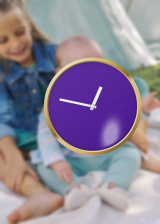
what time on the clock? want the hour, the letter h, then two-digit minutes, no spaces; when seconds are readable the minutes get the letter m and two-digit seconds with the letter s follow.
12h47
